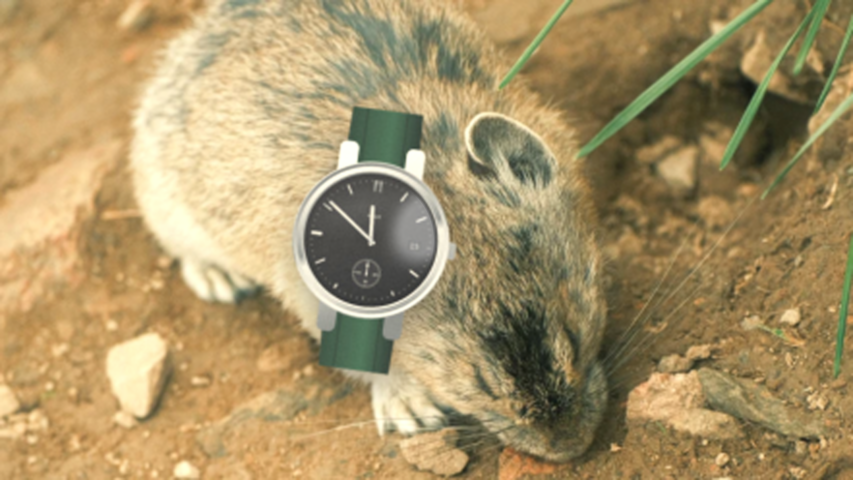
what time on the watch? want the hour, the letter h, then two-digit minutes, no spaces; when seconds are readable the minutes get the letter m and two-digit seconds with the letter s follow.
11h51
